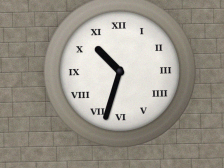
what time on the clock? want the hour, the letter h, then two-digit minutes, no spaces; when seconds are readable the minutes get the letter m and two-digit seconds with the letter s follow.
10h33
